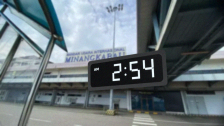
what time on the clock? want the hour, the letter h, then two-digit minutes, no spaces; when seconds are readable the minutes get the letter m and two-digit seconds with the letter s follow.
2h54
